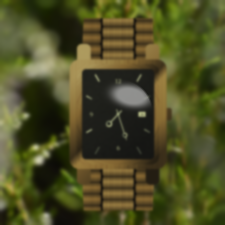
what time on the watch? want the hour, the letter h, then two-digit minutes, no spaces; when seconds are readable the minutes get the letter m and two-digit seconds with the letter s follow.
7h27
